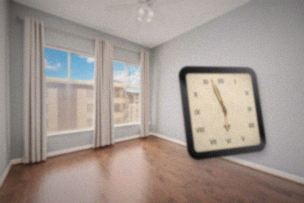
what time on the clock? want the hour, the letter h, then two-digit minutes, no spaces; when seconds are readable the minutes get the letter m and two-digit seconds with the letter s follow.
5h57
